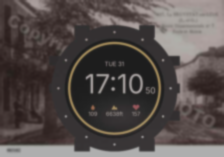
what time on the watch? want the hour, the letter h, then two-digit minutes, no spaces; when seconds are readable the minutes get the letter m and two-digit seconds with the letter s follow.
17h10
